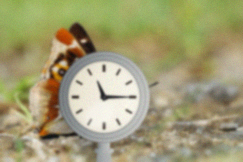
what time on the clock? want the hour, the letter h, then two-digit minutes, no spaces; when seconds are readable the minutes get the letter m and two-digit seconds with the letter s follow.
11h15
